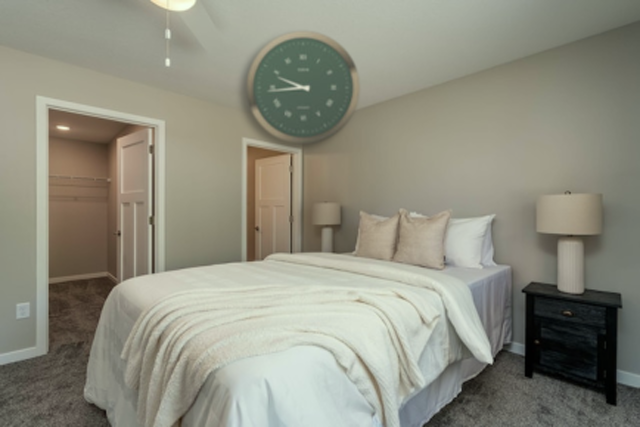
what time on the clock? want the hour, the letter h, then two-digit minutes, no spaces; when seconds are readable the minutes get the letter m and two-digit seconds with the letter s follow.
9h44
